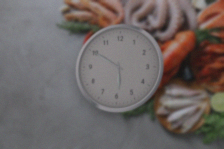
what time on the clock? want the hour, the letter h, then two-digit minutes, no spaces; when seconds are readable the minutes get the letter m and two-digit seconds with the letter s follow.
5h50
